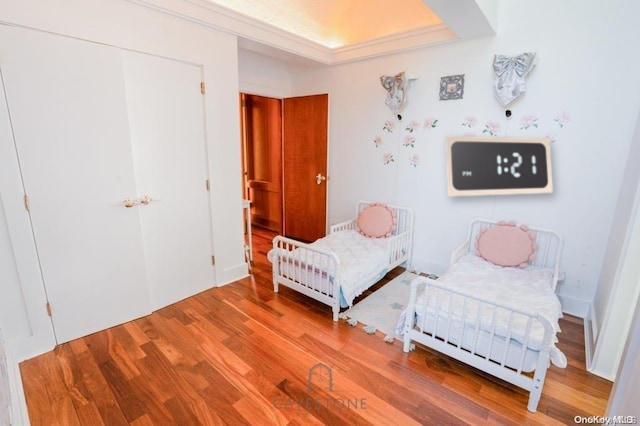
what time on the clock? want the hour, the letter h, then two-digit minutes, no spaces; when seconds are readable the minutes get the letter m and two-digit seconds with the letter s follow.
1h21
